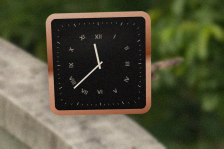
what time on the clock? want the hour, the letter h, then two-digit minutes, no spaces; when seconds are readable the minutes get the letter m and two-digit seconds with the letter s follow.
11h38
